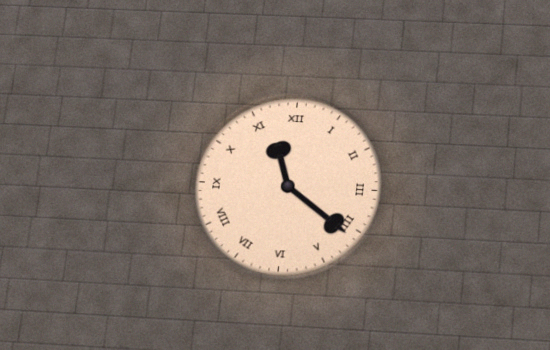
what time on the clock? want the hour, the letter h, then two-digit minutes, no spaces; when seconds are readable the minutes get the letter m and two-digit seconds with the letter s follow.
11h21
